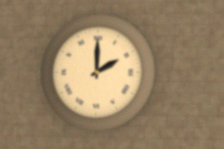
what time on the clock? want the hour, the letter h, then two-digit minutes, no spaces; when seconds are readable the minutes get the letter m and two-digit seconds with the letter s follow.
2h00
